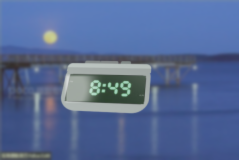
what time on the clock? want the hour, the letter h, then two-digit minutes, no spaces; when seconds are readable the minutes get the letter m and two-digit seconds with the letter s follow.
8h49
